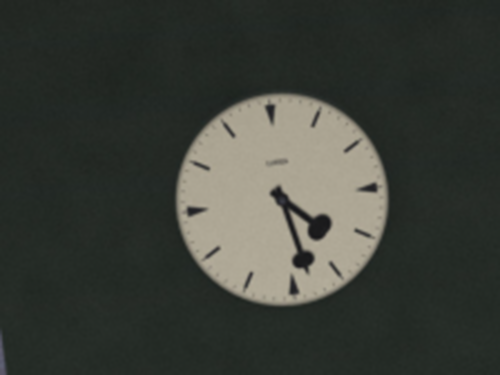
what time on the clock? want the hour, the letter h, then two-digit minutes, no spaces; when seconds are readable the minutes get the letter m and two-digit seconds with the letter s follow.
4h28
